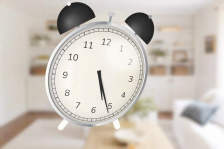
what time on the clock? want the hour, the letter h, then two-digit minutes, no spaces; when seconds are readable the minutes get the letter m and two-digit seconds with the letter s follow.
5h26
